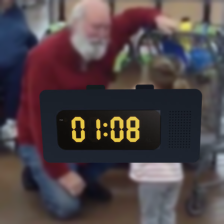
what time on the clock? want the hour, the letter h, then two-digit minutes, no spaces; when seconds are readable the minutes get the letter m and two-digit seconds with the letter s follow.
1h08
